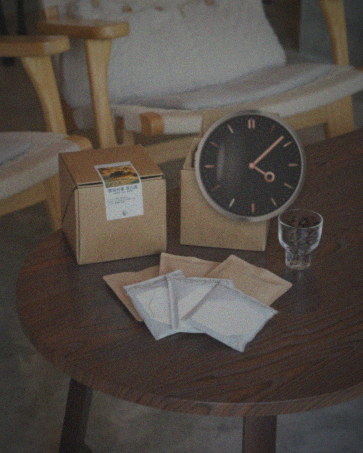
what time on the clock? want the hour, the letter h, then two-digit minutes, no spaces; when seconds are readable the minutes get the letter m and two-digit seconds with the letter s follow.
4h08
